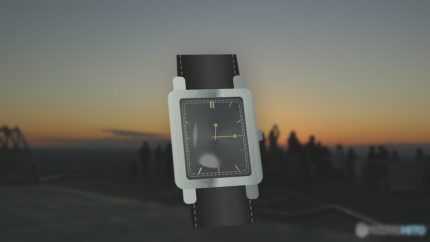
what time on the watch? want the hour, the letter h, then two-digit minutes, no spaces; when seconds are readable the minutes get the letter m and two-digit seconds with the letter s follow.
12h15
